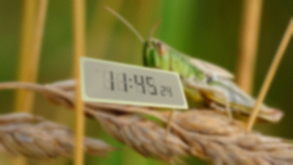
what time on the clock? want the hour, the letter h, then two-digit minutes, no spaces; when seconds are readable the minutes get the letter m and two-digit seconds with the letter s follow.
11h45
